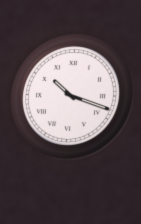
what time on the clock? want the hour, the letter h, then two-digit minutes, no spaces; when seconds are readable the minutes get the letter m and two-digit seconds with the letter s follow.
10h18
